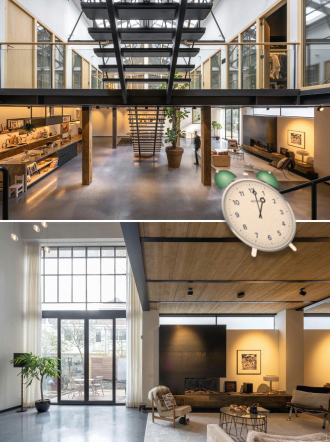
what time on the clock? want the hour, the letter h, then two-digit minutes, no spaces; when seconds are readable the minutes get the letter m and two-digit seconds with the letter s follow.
1h01
